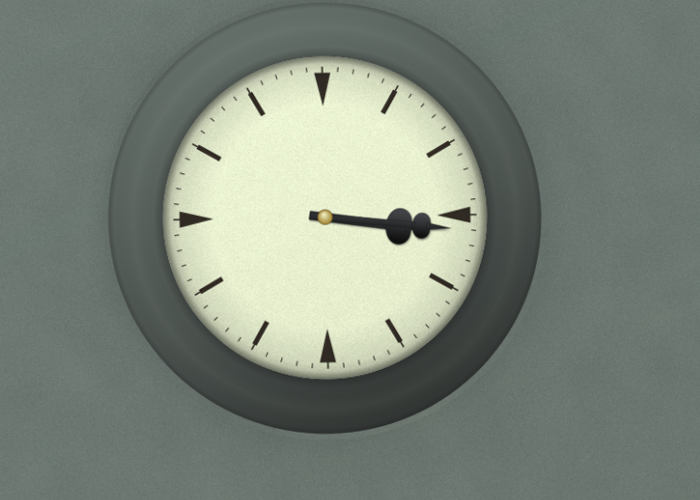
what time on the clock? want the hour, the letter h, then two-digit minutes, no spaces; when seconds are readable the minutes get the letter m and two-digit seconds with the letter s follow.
3h16
